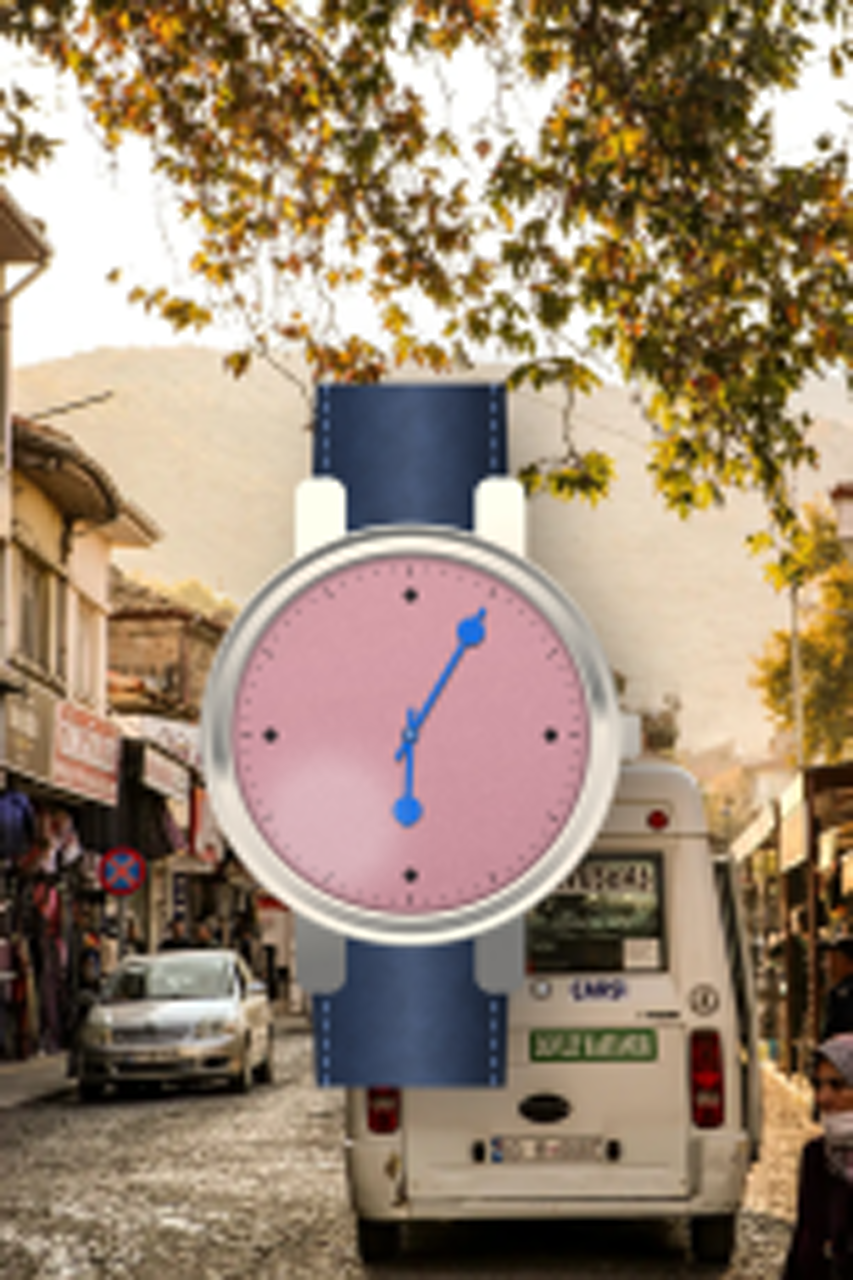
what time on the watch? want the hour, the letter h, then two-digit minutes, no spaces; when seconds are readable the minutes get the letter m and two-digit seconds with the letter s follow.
6h05
